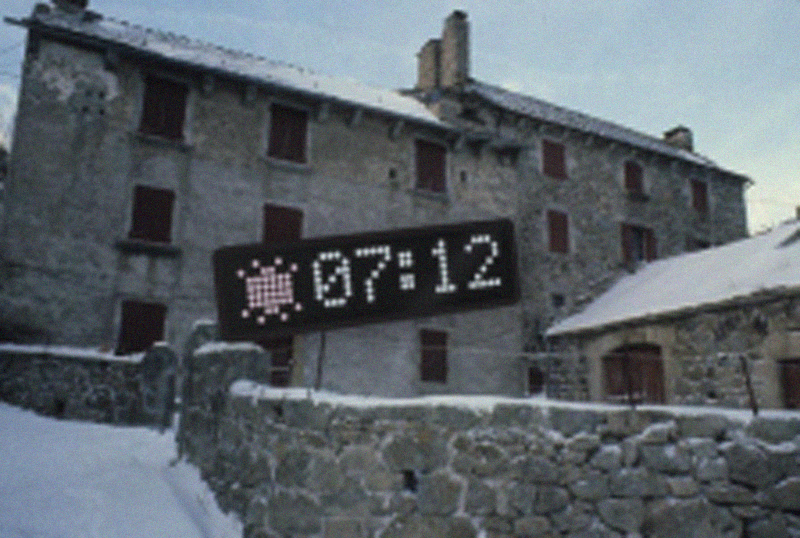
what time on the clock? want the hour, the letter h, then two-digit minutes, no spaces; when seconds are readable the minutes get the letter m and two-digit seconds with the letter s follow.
7h12
